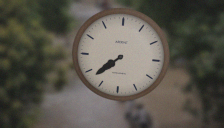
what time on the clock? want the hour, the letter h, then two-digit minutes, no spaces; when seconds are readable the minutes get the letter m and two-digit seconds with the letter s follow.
7h38
